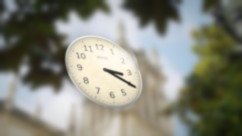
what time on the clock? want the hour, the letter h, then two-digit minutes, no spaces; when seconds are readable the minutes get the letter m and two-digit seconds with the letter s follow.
3h20
